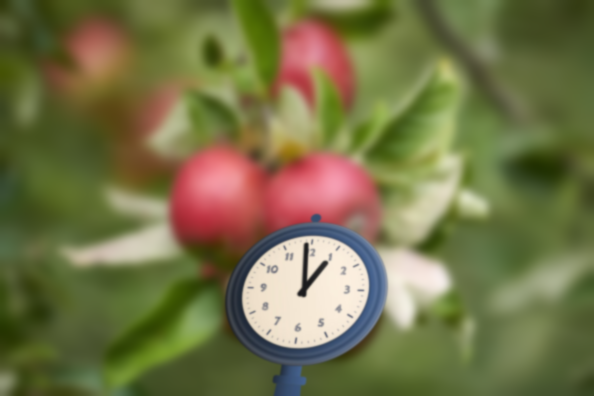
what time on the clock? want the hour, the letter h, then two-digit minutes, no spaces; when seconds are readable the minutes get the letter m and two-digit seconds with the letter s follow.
12h59
